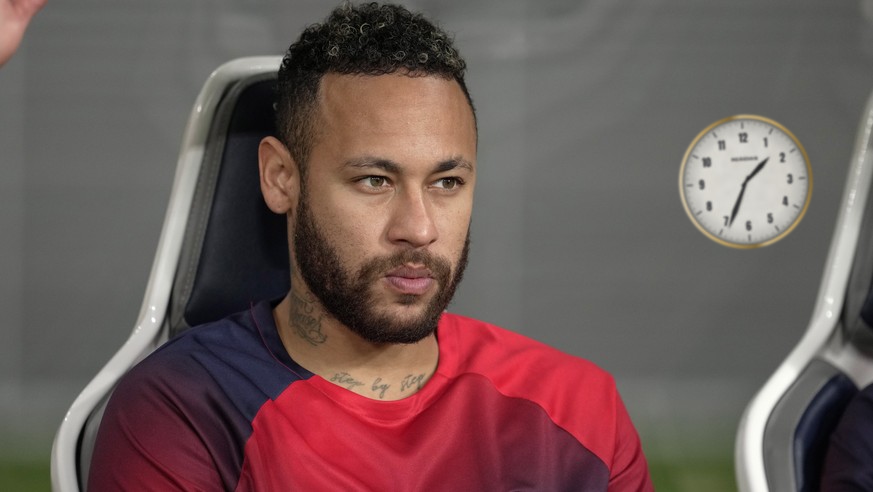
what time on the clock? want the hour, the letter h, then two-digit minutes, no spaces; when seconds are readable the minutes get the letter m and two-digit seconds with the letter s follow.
1h34
